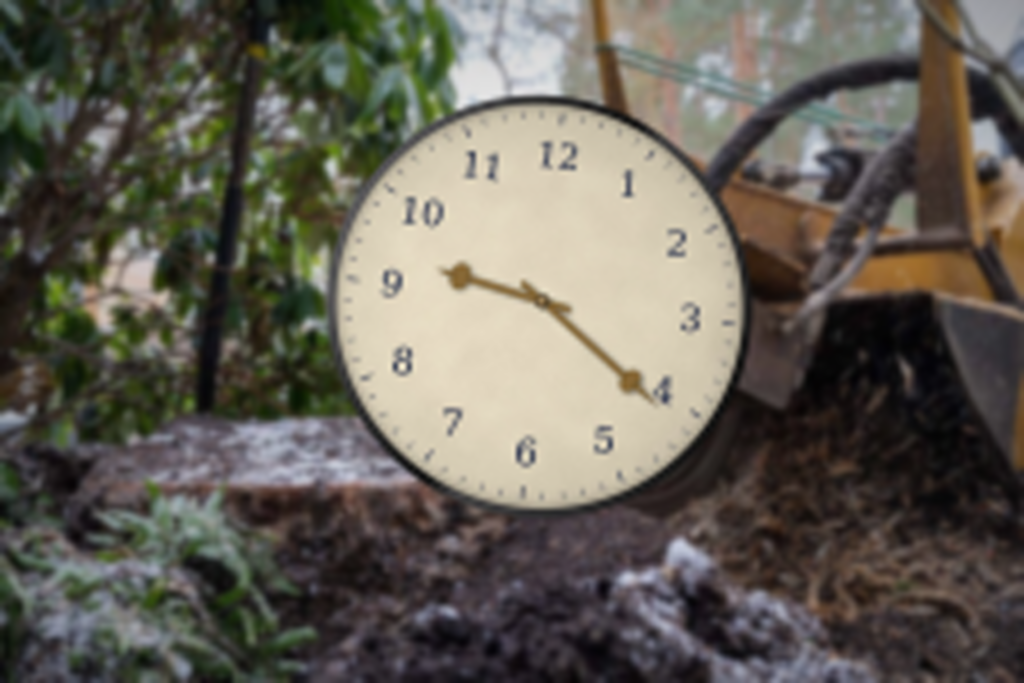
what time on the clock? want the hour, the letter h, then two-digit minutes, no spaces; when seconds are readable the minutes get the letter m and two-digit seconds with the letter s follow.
9h21
